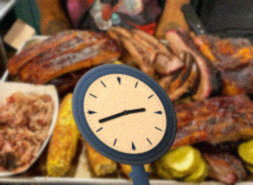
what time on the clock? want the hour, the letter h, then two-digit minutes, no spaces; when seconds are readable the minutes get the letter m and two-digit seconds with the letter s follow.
2h42
